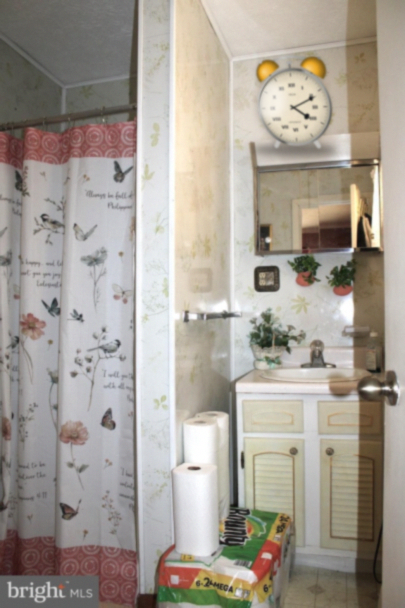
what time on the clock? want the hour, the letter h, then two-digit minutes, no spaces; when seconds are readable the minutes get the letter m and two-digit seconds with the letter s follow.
4h11
